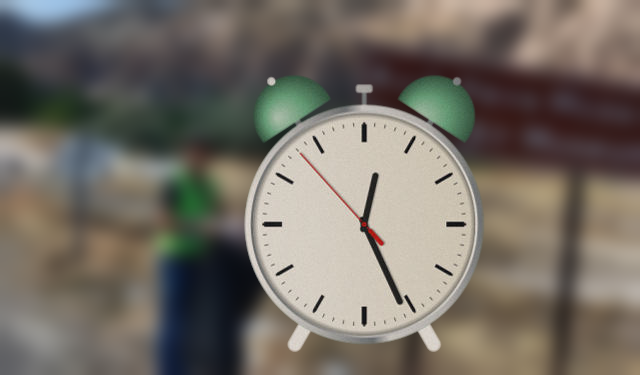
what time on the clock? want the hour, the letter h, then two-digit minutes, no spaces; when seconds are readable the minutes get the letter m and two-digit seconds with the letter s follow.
12h25m53s
